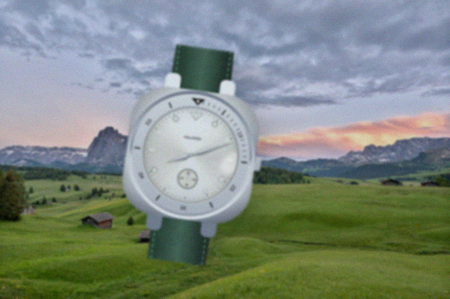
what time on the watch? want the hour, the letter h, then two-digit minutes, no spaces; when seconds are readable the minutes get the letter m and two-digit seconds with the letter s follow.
8h11
